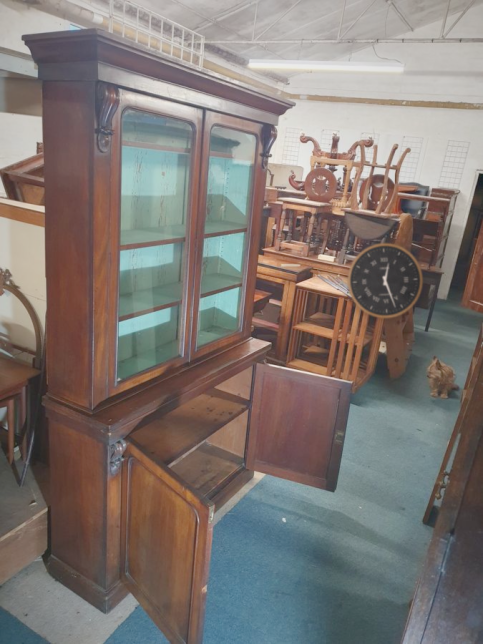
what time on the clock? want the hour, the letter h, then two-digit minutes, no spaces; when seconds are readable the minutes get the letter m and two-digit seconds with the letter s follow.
12h27
